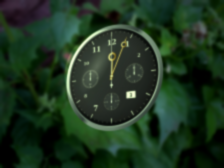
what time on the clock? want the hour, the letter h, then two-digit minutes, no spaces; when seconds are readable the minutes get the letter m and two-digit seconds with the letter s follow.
12h04
